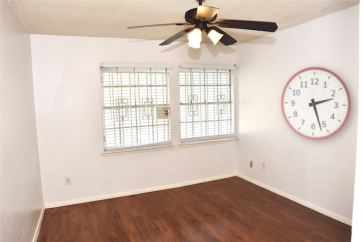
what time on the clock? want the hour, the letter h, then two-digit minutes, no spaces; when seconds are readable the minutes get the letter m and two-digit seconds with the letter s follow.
2h27
